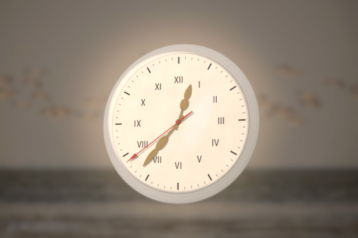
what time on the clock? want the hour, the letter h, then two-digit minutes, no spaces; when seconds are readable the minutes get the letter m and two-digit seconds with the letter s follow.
12h36m39s
